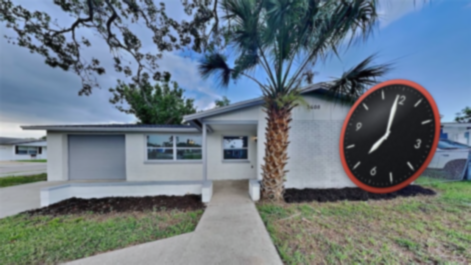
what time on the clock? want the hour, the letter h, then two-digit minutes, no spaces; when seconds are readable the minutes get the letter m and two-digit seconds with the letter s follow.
6h59
